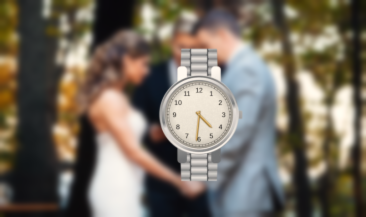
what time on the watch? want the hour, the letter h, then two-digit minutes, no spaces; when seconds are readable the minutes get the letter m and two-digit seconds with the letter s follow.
4h31
